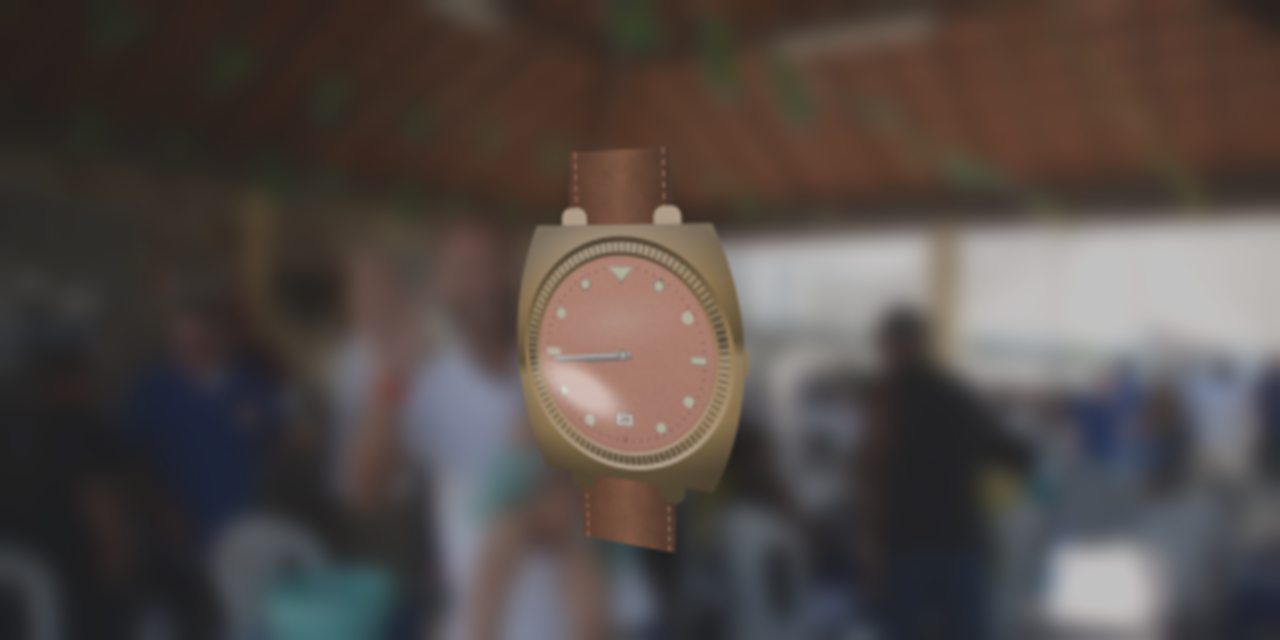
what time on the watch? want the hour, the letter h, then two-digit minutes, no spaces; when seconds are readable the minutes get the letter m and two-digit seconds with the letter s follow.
8h44
